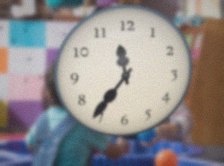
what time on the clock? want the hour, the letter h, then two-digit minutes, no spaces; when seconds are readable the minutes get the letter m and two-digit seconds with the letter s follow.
11h36
